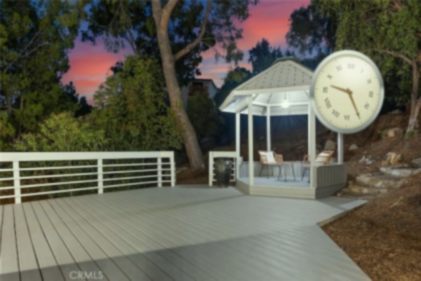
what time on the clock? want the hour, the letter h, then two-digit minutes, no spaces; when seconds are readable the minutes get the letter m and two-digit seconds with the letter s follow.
9h25
